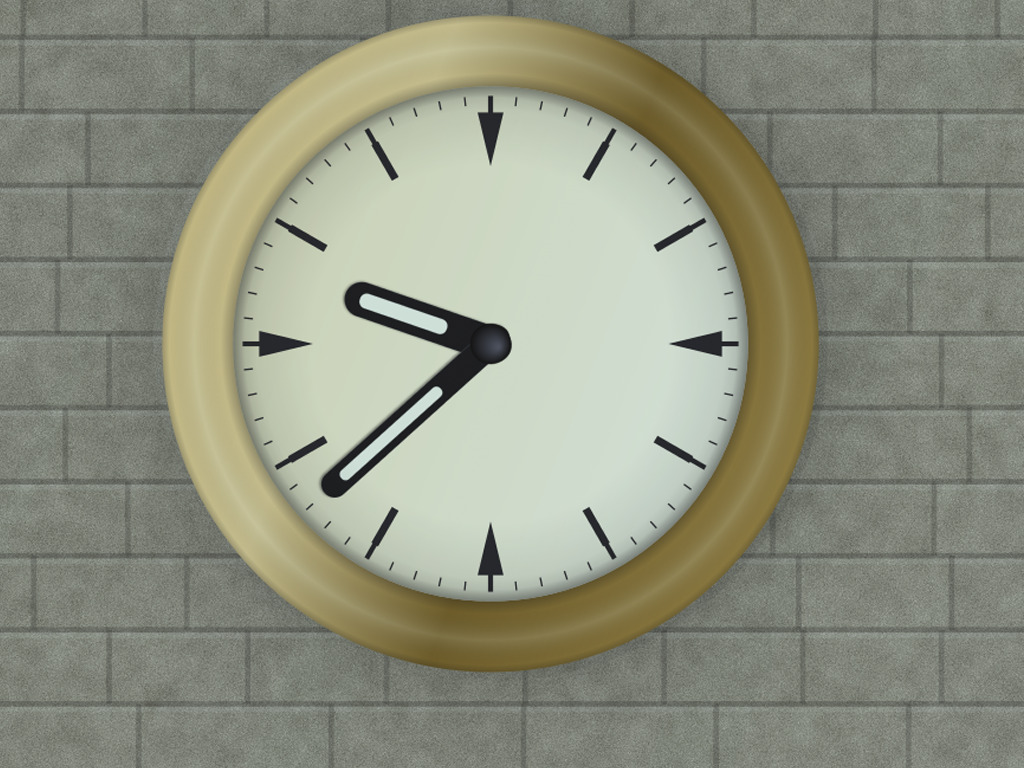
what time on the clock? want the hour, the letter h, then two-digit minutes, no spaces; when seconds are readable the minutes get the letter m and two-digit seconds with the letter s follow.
9h38
